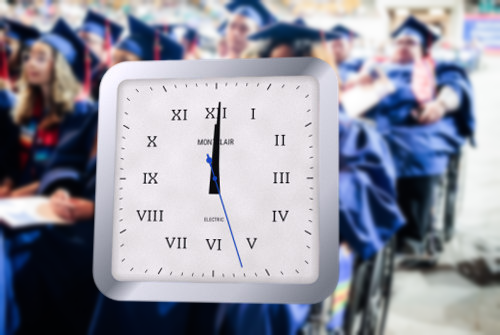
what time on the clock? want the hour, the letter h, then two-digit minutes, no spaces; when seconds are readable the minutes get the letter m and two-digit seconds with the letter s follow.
12h00m27s
